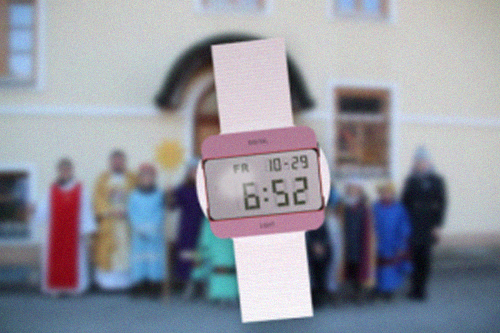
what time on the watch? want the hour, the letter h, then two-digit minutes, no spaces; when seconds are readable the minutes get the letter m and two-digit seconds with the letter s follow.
6h52
